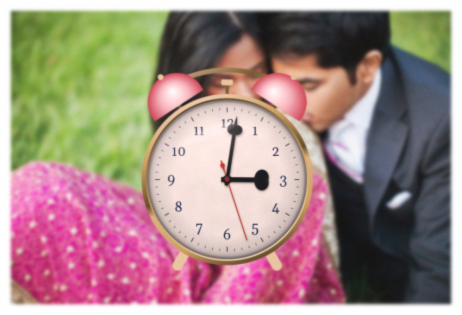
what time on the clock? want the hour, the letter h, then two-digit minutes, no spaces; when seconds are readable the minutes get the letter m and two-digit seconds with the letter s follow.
3h01m27s
